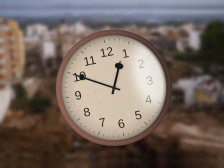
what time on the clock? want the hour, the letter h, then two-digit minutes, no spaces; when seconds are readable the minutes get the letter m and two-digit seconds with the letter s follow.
12h50
